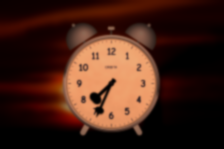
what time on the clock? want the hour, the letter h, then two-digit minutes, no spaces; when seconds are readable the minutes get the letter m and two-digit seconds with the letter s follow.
7h34
